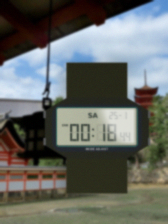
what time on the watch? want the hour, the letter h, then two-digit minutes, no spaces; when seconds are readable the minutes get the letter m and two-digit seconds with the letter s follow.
0h18
